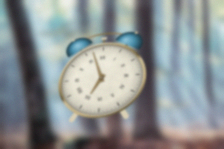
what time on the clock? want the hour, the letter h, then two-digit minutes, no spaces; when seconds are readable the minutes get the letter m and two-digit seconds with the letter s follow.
6h57
